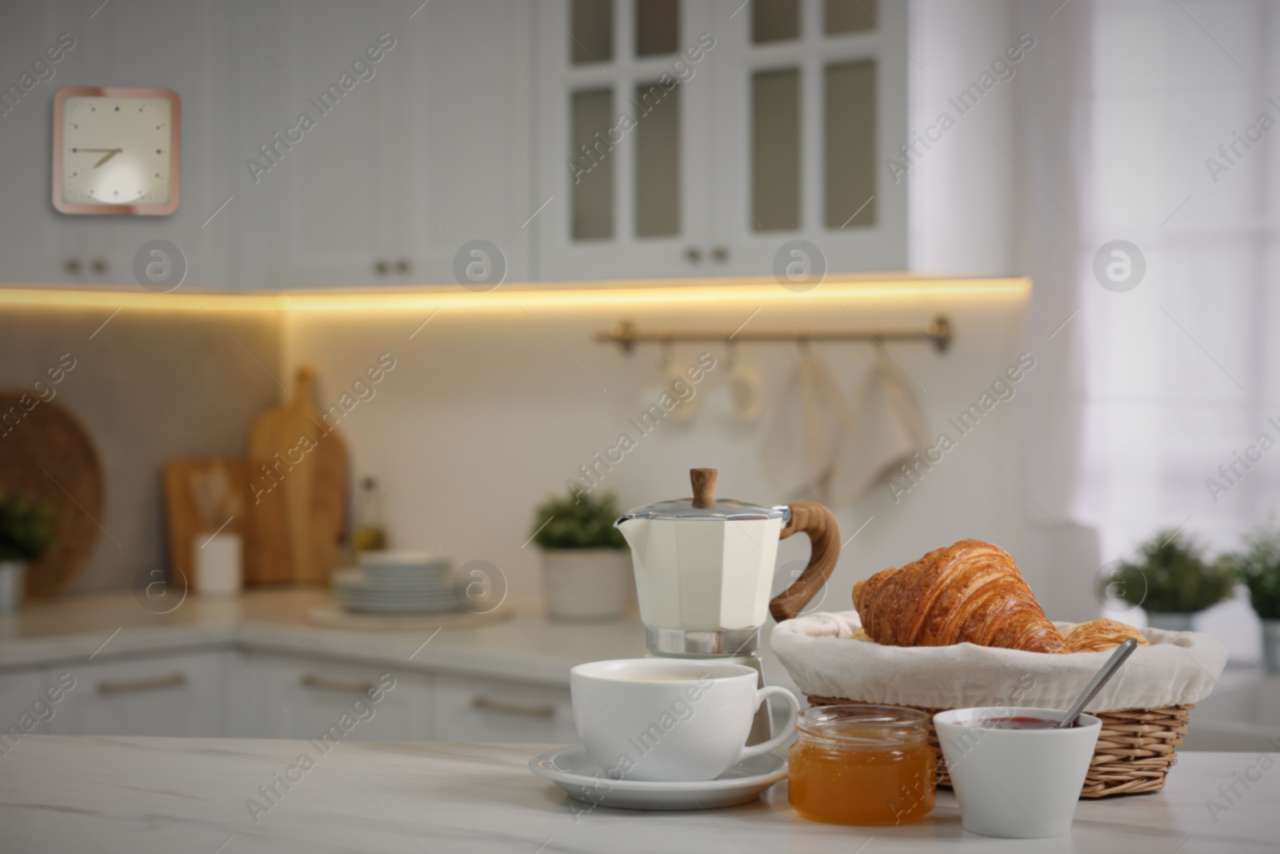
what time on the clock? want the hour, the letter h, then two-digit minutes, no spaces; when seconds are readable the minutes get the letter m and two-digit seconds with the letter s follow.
7h45
